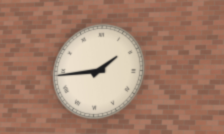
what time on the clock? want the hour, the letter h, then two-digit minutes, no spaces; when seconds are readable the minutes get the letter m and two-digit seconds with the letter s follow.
1h44
